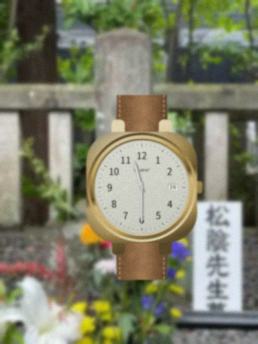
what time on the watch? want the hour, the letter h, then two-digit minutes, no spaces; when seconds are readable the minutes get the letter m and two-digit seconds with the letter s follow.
11h30
